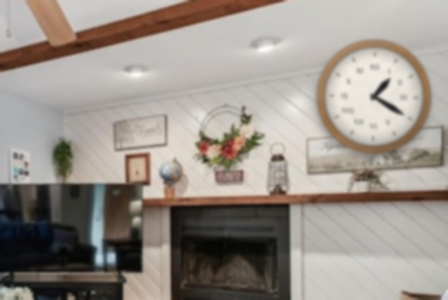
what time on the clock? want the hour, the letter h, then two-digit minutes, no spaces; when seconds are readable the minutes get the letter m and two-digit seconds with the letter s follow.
1h20
